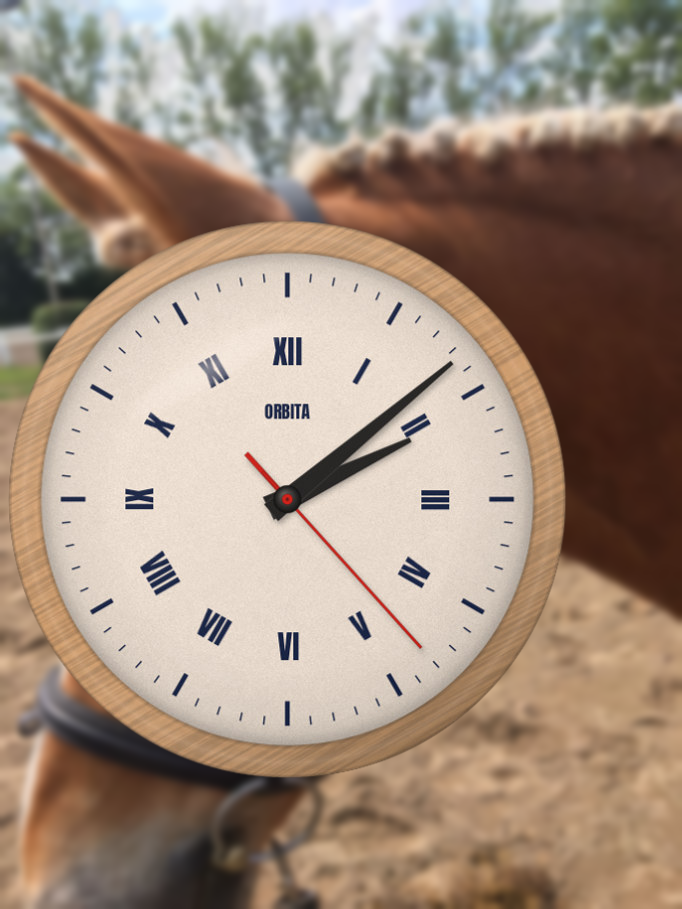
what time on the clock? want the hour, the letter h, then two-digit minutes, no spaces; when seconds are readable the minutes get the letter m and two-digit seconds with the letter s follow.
2h08m23s
